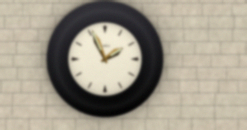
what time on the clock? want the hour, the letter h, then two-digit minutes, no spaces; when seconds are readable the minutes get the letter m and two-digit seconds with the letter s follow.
1h56
